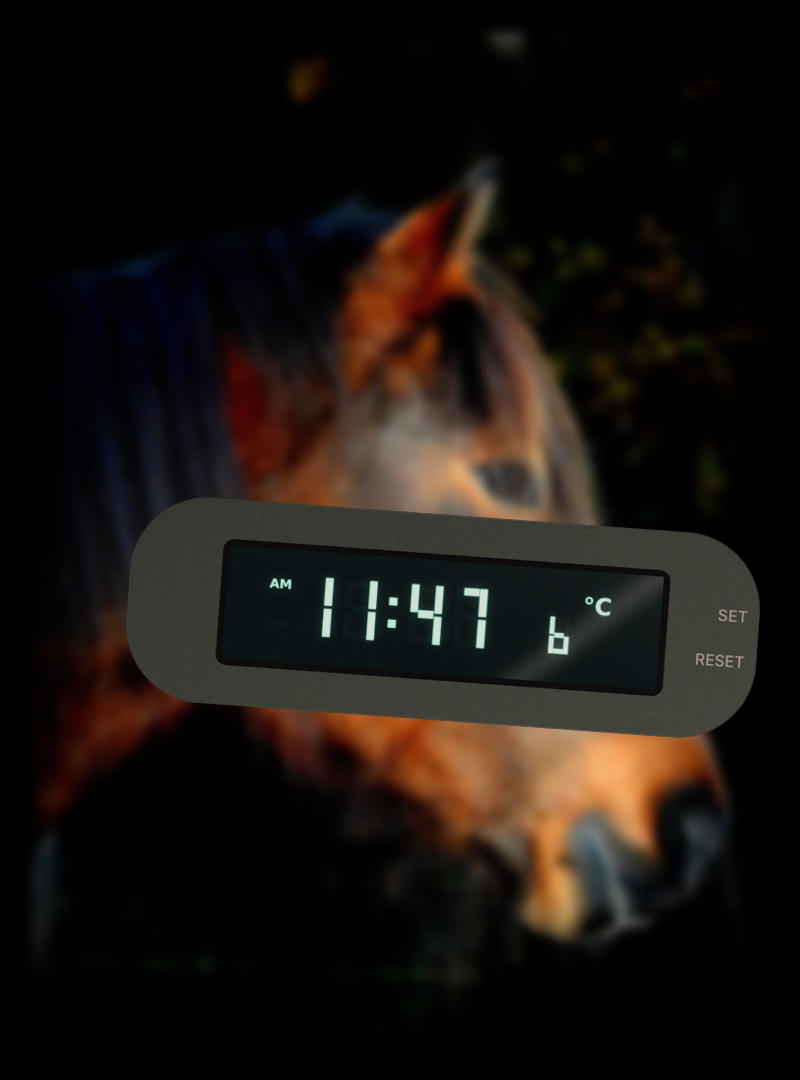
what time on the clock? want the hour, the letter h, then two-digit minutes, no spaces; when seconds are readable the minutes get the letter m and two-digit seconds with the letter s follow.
11h47
